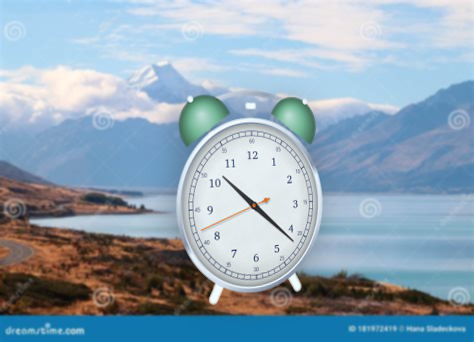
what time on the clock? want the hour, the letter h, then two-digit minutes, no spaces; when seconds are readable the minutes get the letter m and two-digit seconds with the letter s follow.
10h21m42s
